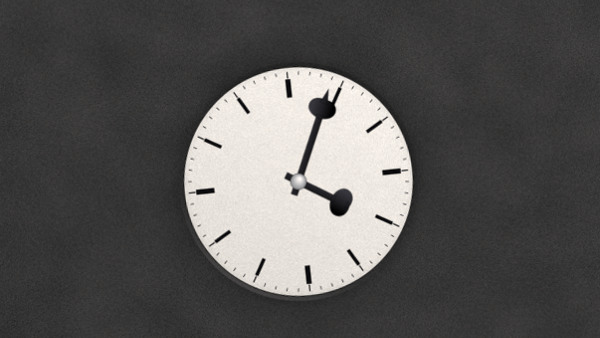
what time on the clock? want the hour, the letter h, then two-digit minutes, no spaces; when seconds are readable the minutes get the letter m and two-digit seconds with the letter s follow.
4h04
